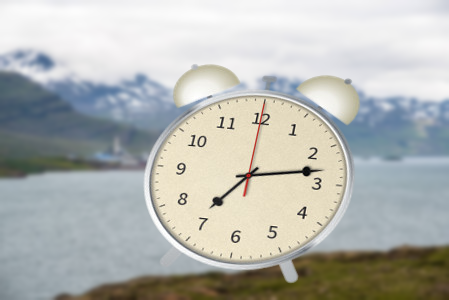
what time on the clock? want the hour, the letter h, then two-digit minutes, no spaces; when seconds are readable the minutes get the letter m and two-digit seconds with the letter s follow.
7h13m00s
